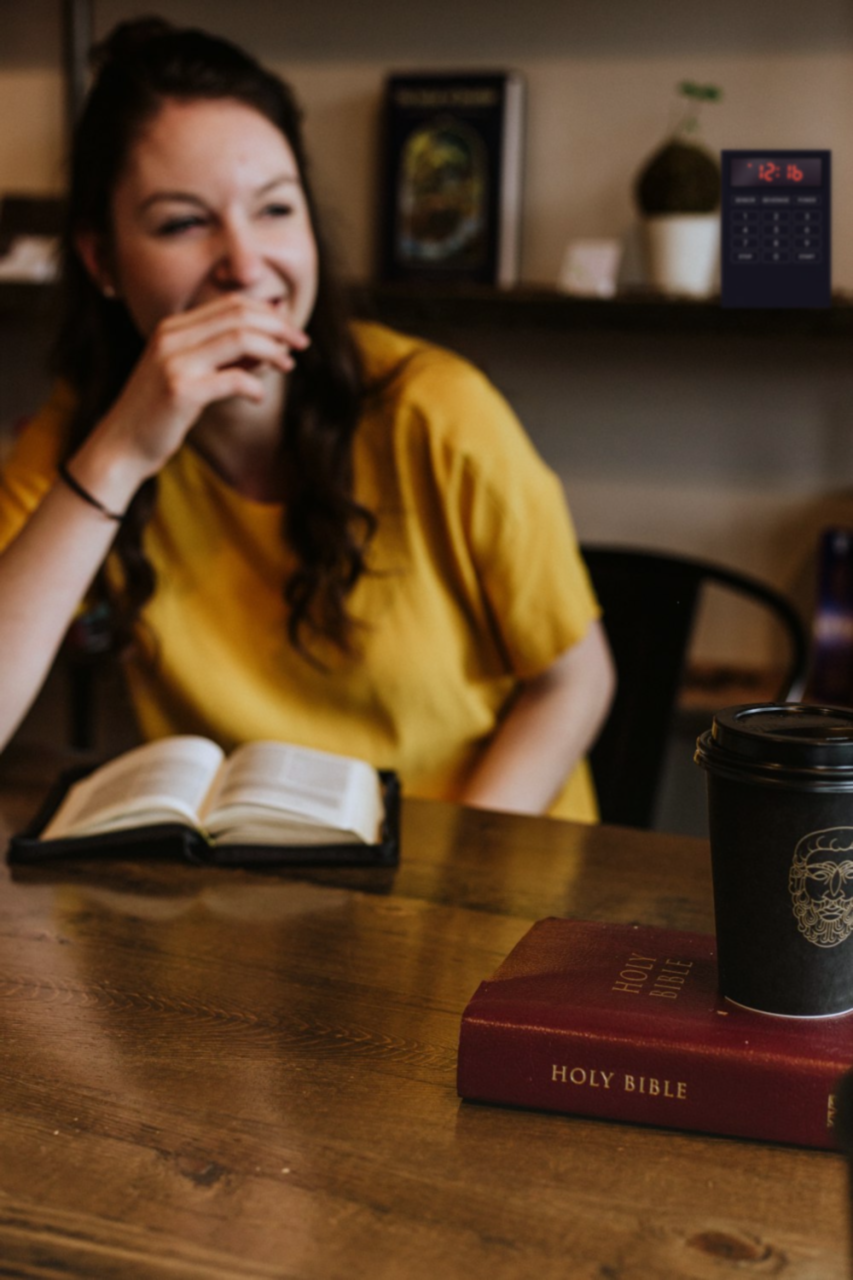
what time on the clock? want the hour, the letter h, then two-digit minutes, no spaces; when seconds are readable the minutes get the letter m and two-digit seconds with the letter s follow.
12h16
